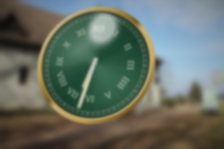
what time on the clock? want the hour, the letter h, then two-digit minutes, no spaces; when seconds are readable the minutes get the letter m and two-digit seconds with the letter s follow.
6h32
